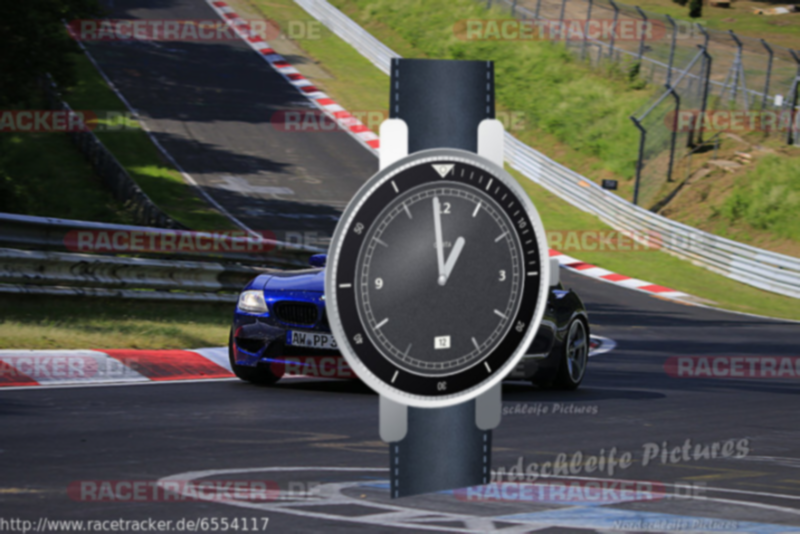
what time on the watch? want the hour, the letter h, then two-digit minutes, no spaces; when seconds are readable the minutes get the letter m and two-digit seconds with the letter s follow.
12h59
